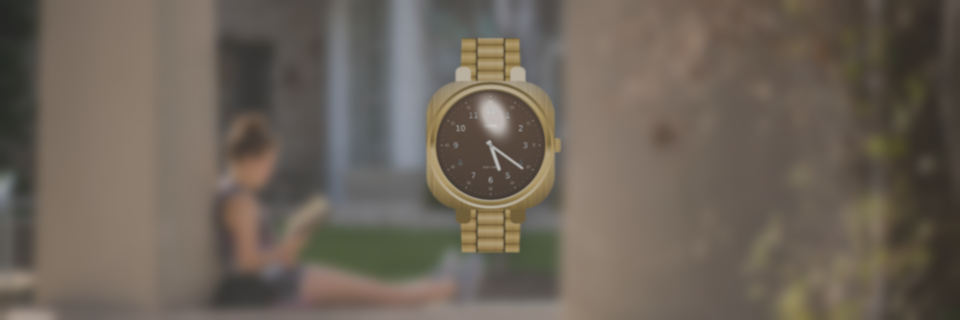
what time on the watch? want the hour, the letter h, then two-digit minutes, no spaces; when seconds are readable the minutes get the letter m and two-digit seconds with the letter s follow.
5h21
